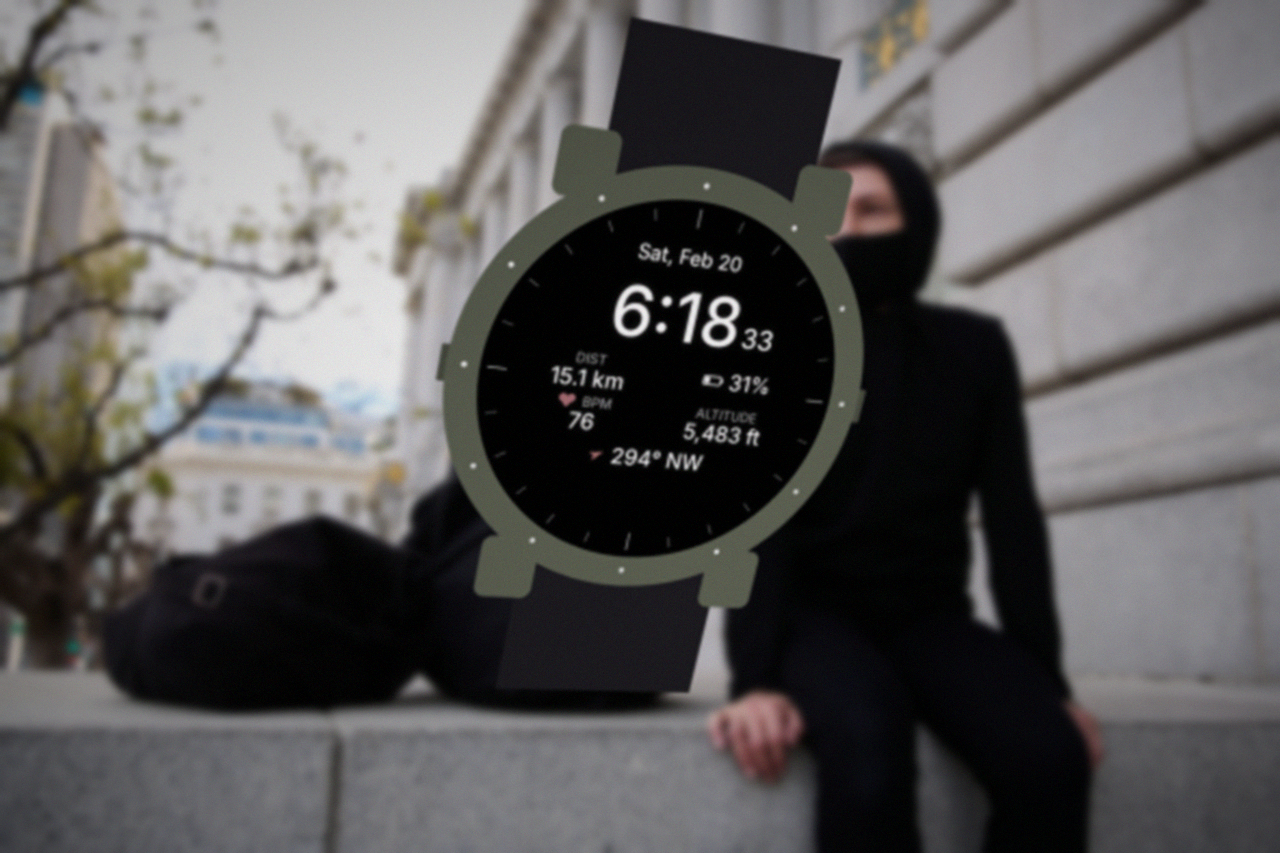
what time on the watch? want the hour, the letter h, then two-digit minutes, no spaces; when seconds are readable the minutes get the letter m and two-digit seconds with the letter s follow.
6h18m33s
